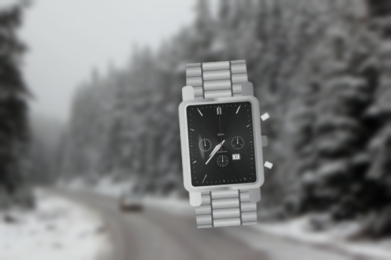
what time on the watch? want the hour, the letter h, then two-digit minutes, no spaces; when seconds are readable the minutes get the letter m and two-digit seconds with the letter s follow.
7h37
